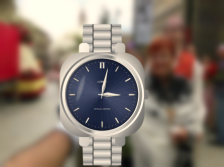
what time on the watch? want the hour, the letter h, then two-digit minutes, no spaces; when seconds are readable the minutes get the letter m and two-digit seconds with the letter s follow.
3h02
